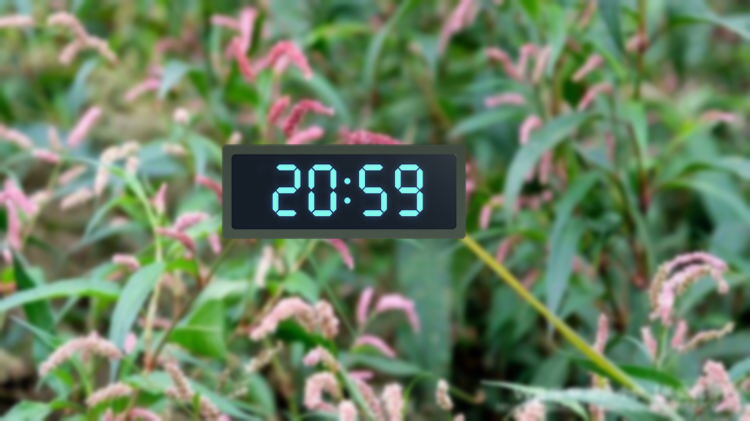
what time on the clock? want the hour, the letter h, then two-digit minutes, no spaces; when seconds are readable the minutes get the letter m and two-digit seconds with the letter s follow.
20h59
